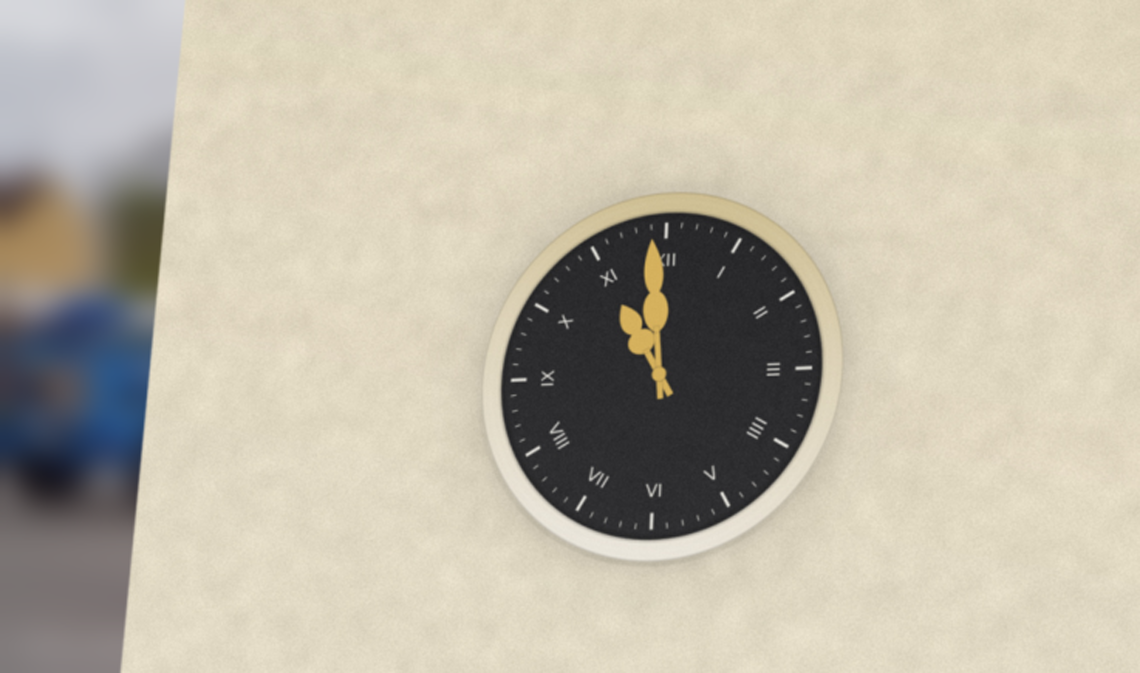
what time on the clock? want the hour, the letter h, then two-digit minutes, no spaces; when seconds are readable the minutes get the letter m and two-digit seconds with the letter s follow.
10h59
